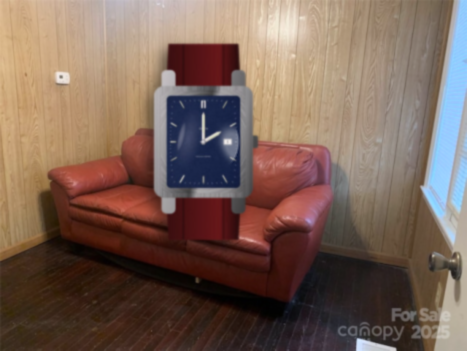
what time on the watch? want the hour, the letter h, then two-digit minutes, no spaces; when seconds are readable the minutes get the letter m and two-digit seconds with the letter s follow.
2h00
